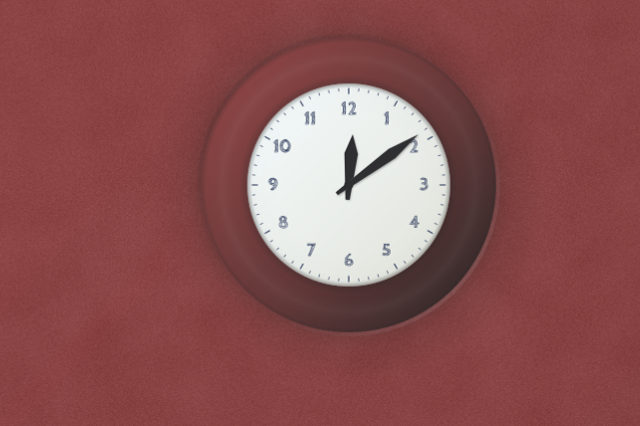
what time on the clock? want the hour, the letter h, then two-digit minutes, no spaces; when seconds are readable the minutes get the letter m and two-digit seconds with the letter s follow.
12h09
